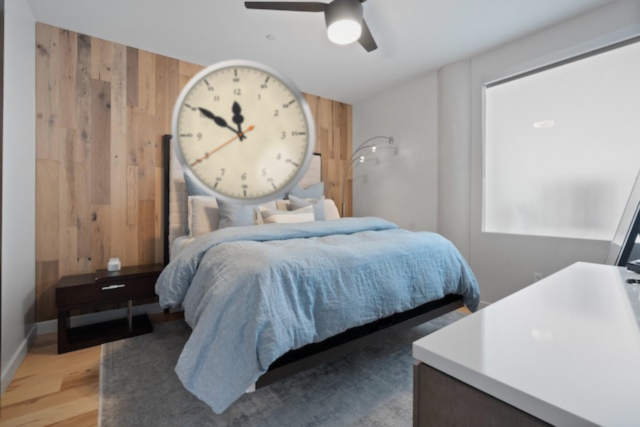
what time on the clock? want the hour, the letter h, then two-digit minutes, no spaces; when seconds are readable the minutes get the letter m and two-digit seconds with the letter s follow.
11h50m40s
